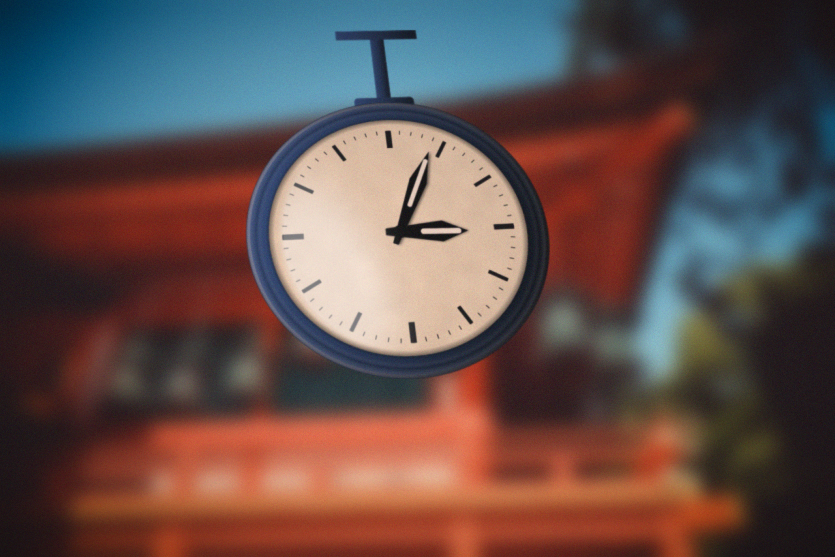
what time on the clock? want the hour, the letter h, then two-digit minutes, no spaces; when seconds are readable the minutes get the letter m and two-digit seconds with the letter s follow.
3h04
